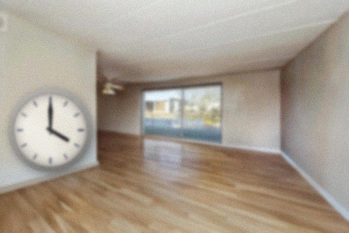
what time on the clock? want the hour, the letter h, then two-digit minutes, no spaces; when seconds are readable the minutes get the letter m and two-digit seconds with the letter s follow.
4h00
